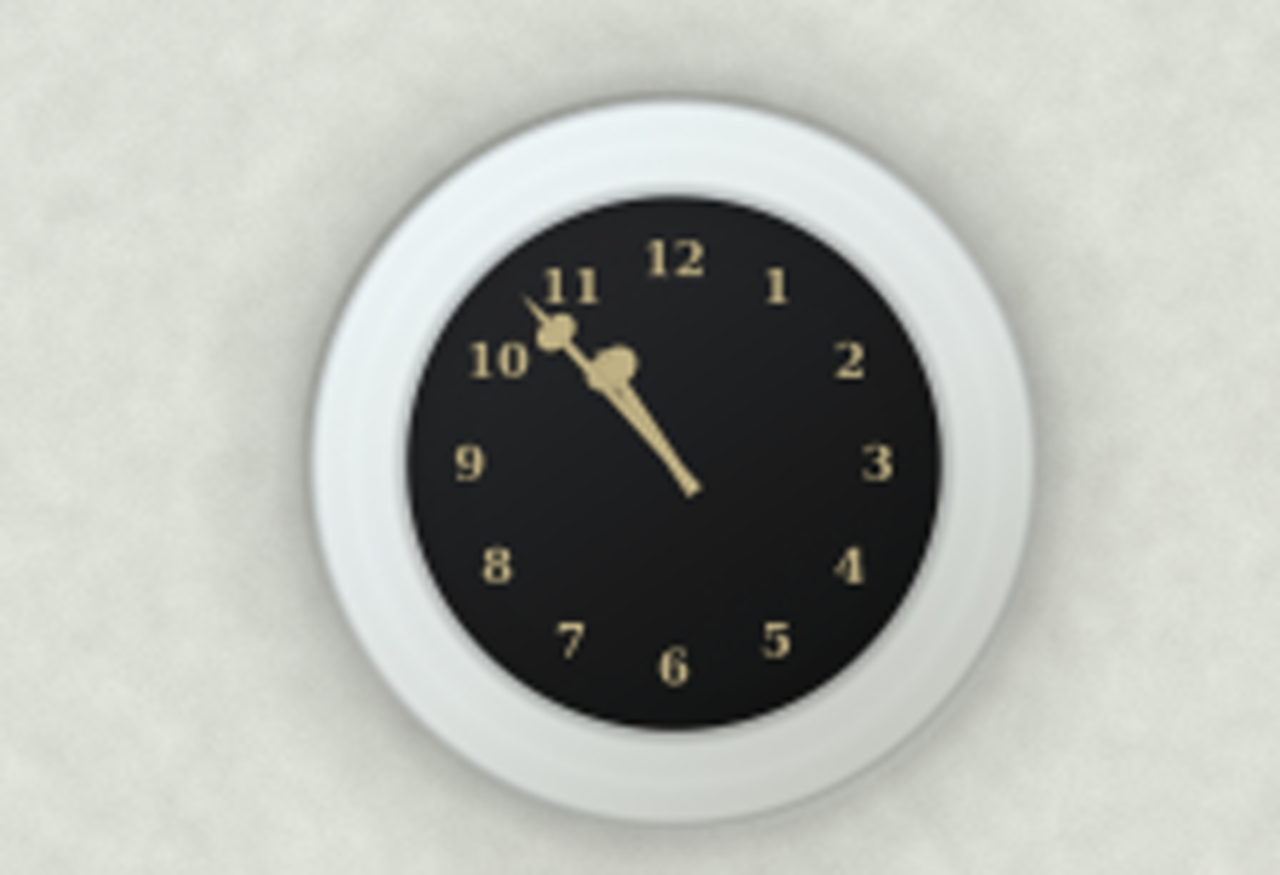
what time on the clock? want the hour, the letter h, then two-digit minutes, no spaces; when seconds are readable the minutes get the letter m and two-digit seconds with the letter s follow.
10h53
